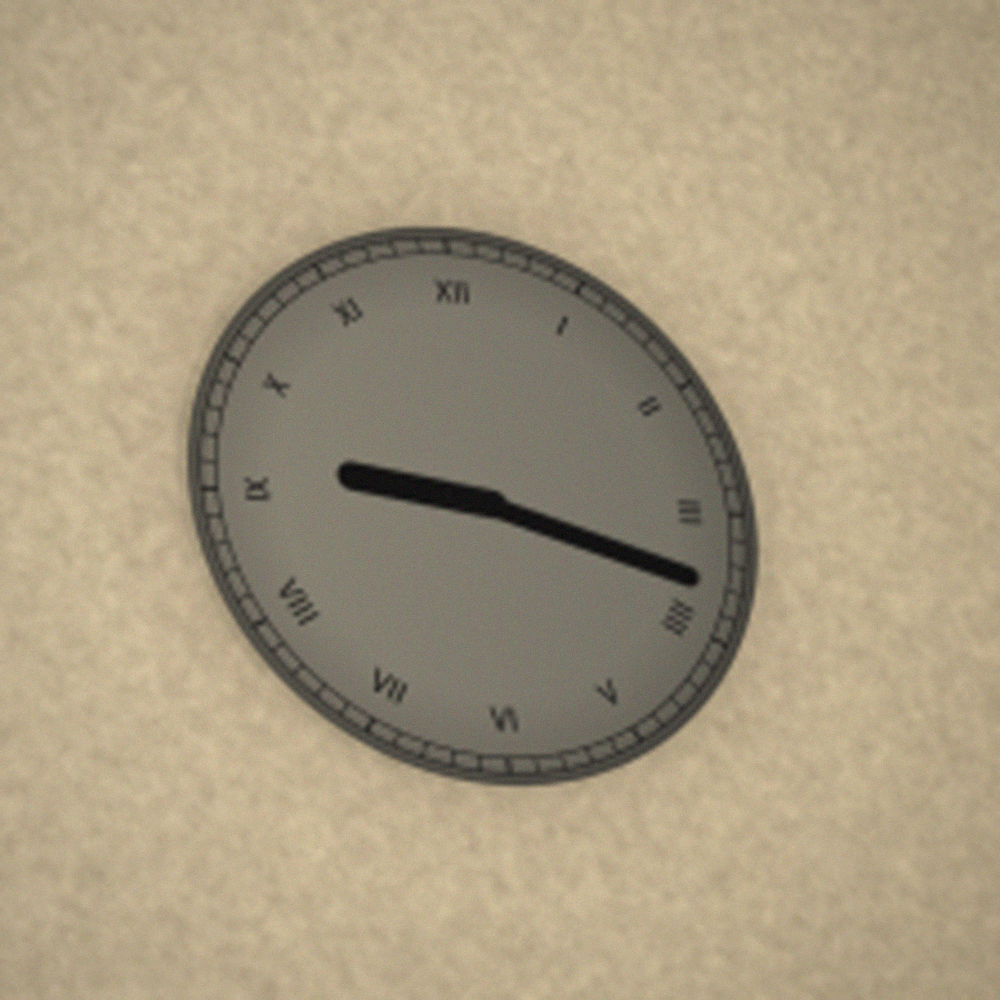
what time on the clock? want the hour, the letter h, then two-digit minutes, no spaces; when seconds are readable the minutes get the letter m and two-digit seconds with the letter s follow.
9h18
